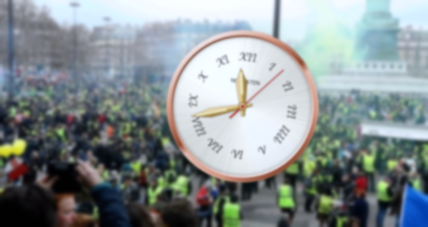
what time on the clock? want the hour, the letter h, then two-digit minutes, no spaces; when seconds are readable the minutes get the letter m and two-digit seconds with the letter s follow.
11h42m07s
